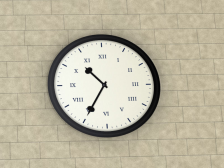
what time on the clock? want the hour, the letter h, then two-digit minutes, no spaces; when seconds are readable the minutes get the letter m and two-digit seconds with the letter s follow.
10h35
